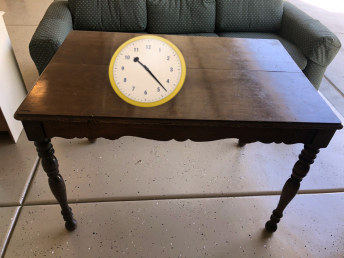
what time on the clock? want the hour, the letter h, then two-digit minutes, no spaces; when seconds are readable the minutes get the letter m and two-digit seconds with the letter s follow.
10h23
